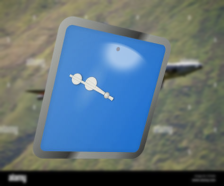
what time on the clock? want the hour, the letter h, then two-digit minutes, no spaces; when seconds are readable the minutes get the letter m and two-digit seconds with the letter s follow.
9h48
